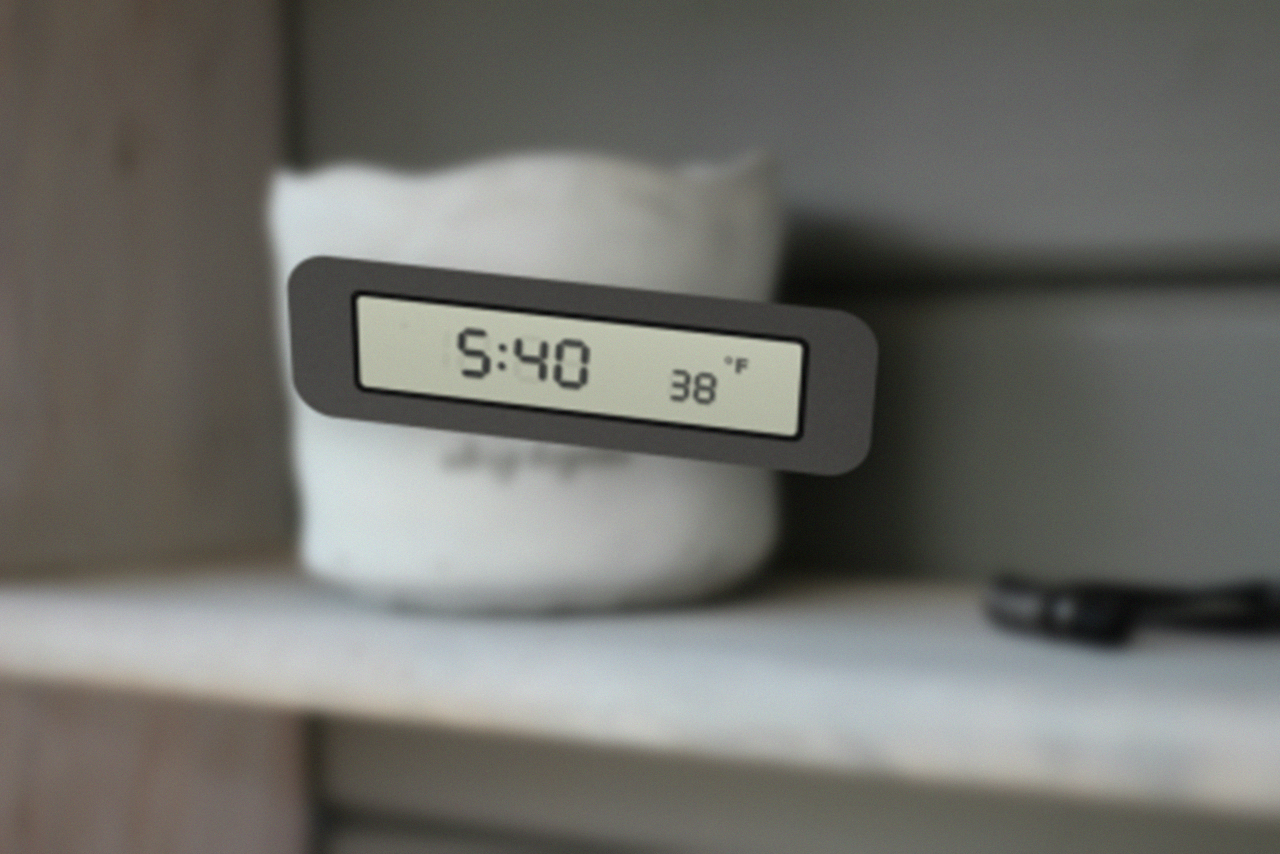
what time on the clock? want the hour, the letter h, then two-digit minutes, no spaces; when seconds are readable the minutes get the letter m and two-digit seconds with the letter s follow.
5h40
